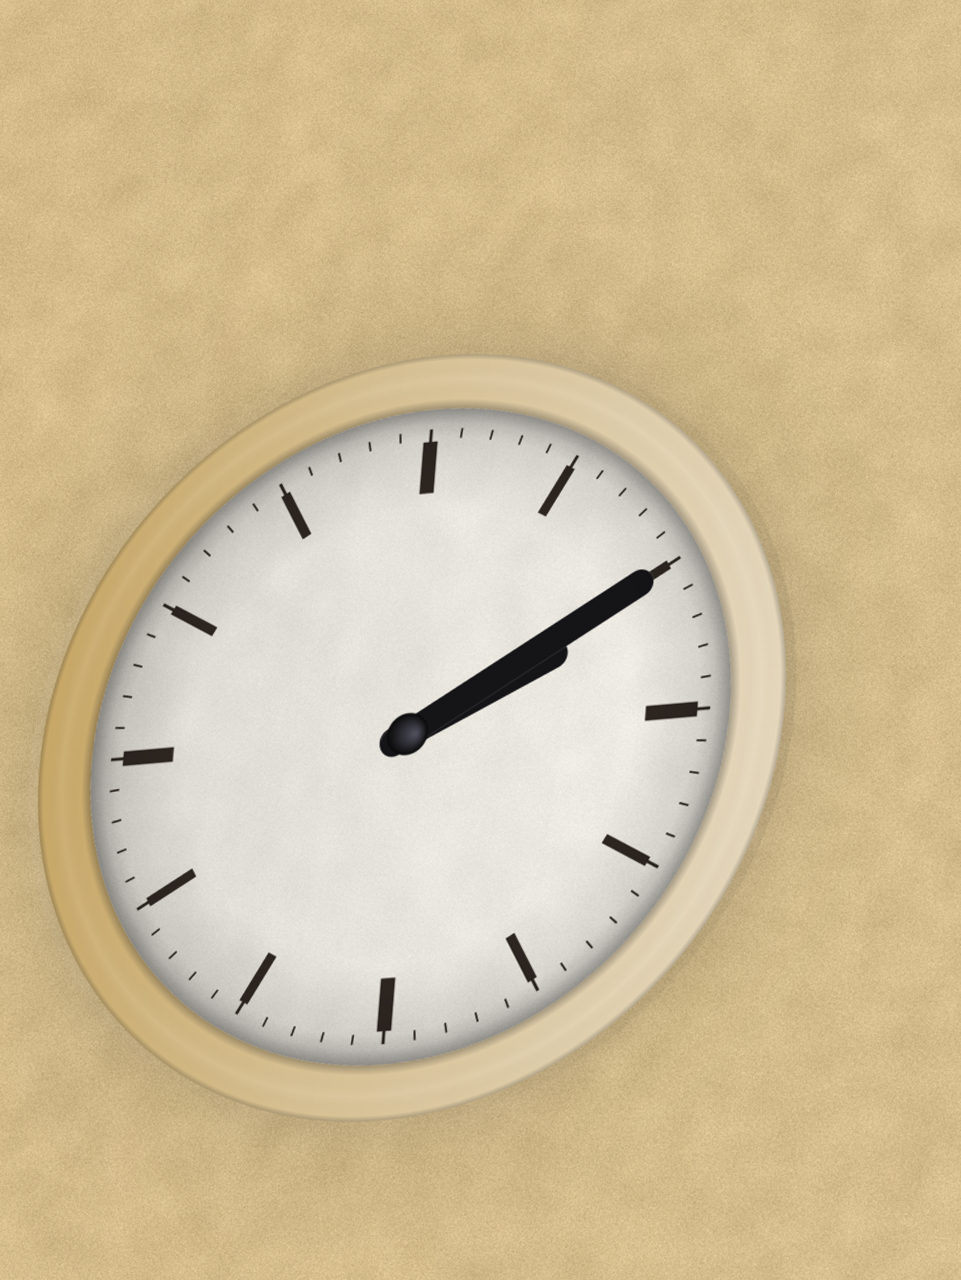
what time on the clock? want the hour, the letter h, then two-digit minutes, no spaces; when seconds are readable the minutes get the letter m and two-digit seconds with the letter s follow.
2h10
